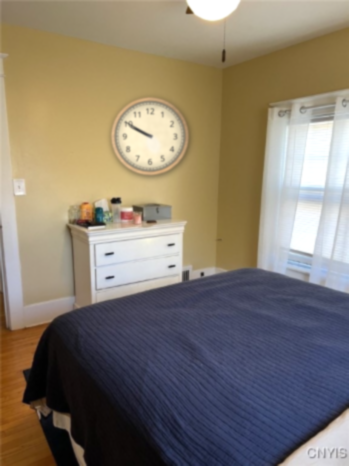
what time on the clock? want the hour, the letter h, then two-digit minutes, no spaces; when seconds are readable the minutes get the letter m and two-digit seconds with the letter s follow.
9h50
